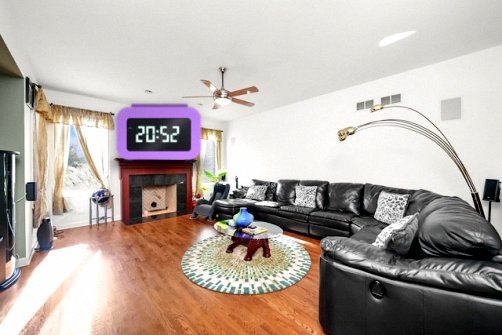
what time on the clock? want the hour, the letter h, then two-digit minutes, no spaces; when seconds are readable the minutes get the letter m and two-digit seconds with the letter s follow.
20h52
